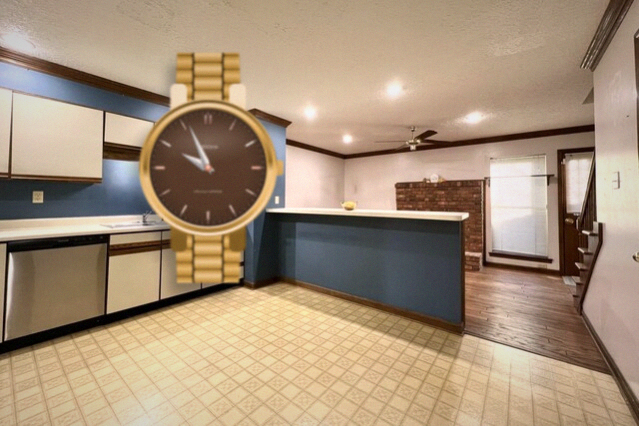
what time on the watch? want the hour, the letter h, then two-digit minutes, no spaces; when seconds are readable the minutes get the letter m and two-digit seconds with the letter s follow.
9h56
